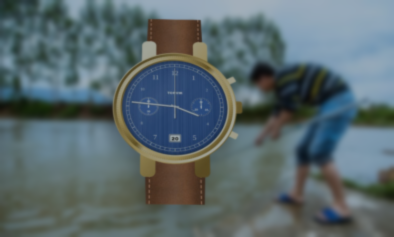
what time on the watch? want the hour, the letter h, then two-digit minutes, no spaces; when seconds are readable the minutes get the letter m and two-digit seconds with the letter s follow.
3h46
